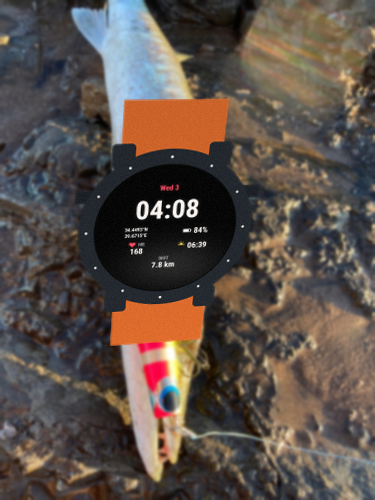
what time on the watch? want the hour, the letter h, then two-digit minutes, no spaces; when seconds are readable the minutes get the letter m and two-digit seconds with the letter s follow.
4h08
